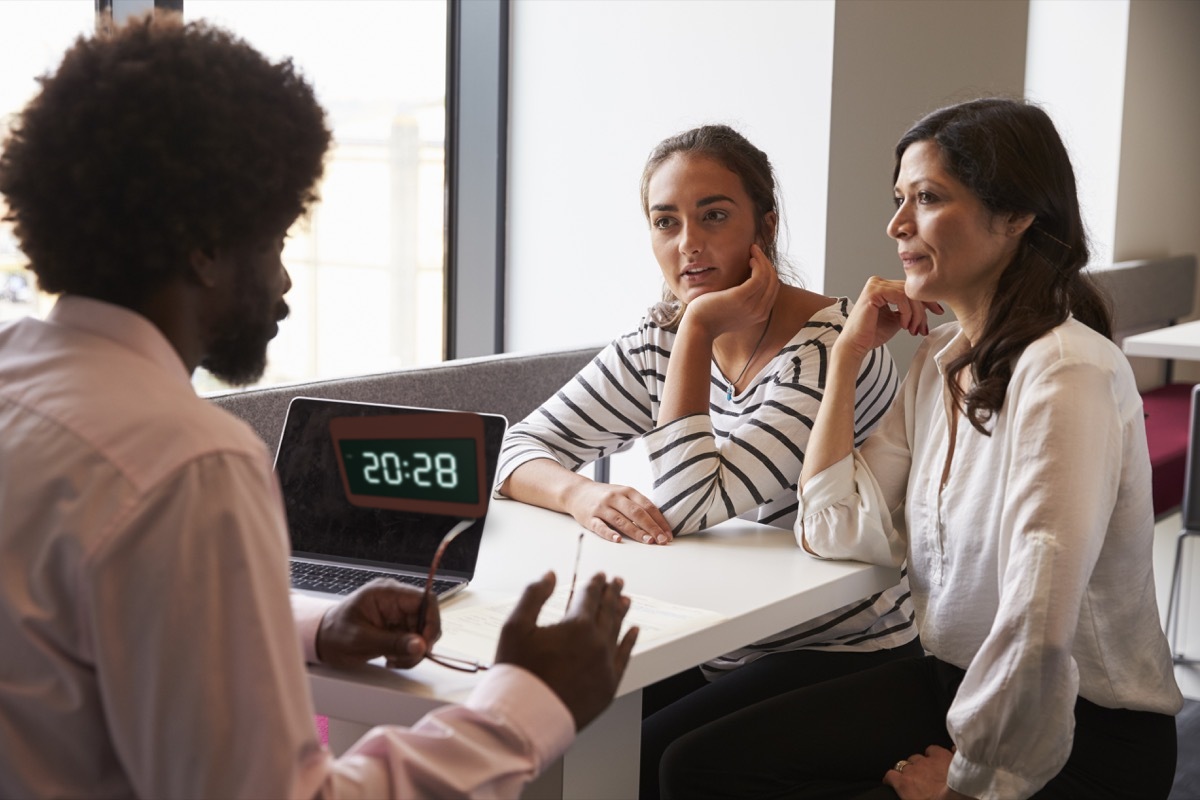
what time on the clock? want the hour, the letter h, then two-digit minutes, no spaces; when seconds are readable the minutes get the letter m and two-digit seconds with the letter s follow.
20h28
